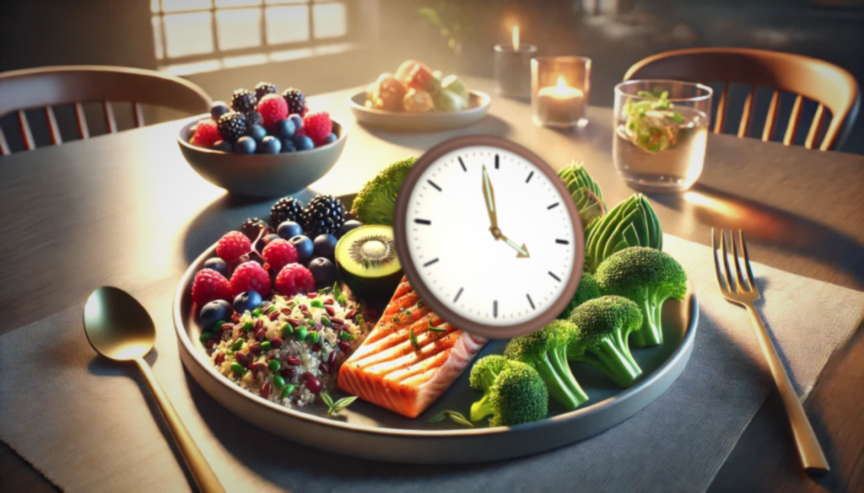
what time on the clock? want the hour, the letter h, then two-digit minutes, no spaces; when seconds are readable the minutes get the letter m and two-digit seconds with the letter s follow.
3h58
